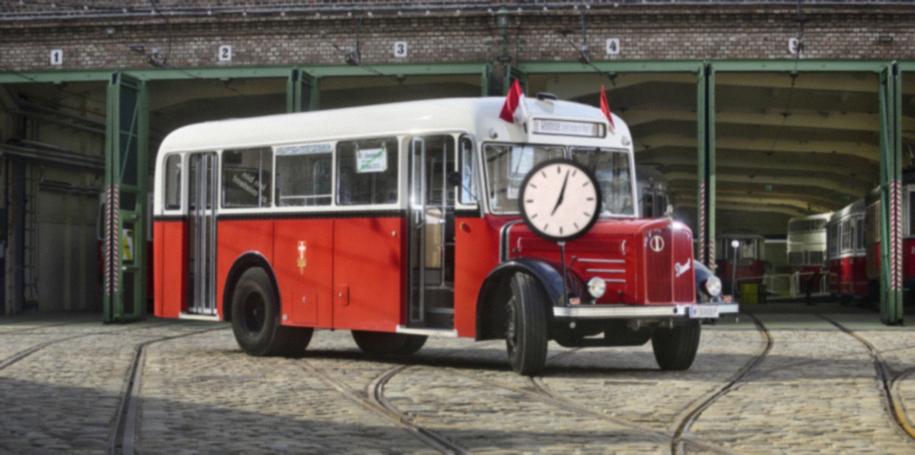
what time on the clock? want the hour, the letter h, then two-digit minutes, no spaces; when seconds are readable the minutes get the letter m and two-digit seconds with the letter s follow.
7h03
